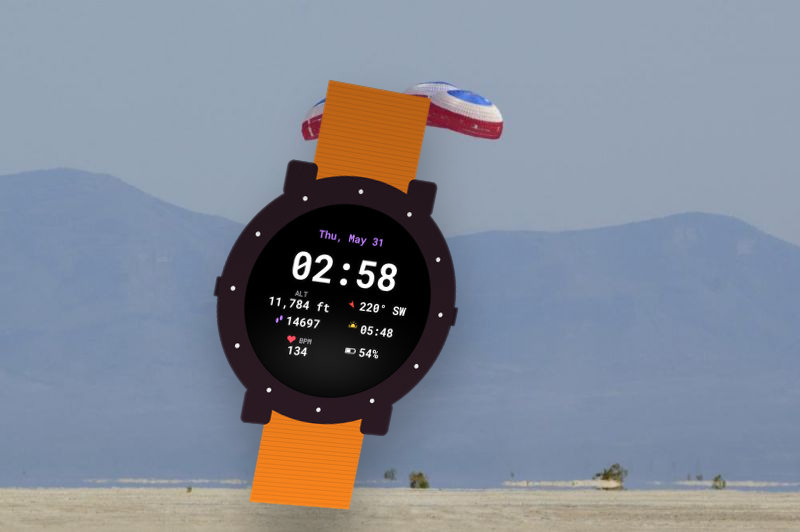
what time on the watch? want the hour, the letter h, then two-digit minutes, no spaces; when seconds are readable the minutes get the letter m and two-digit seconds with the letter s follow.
2h58
